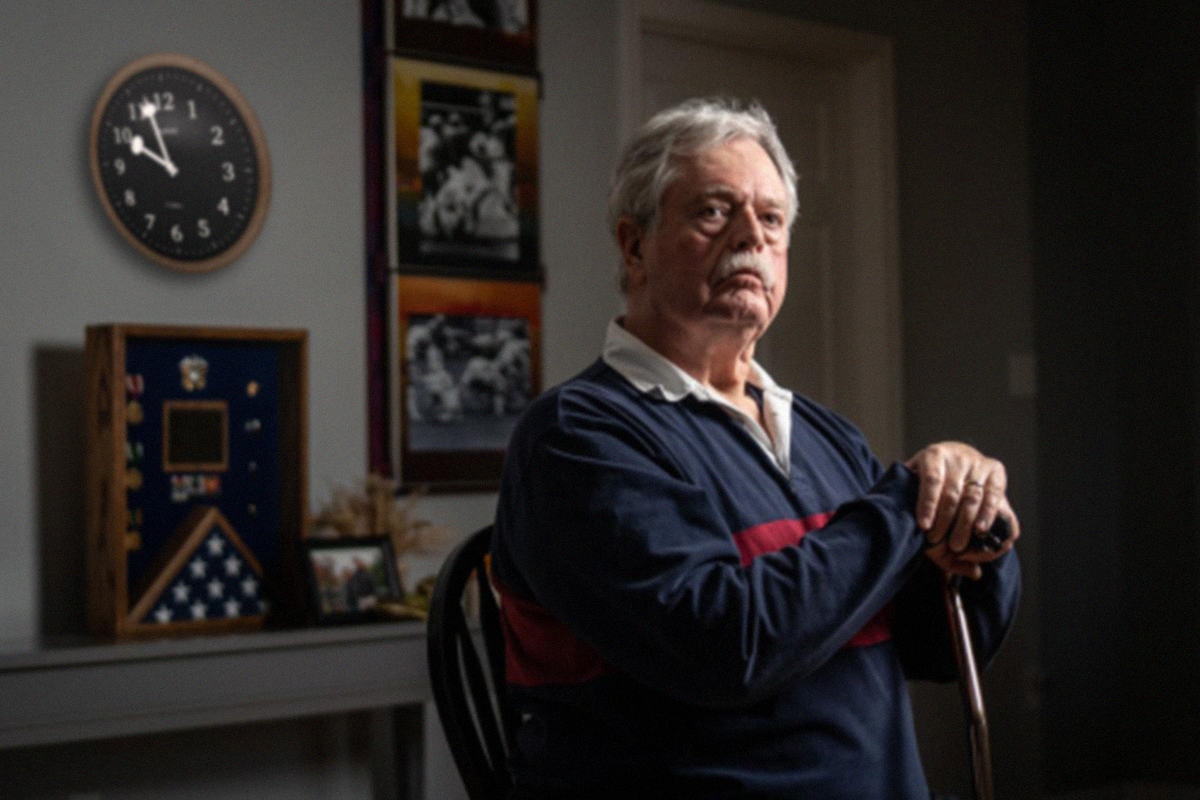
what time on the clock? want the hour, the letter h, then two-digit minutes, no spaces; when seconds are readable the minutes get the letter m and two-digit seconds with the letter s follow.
9h57
